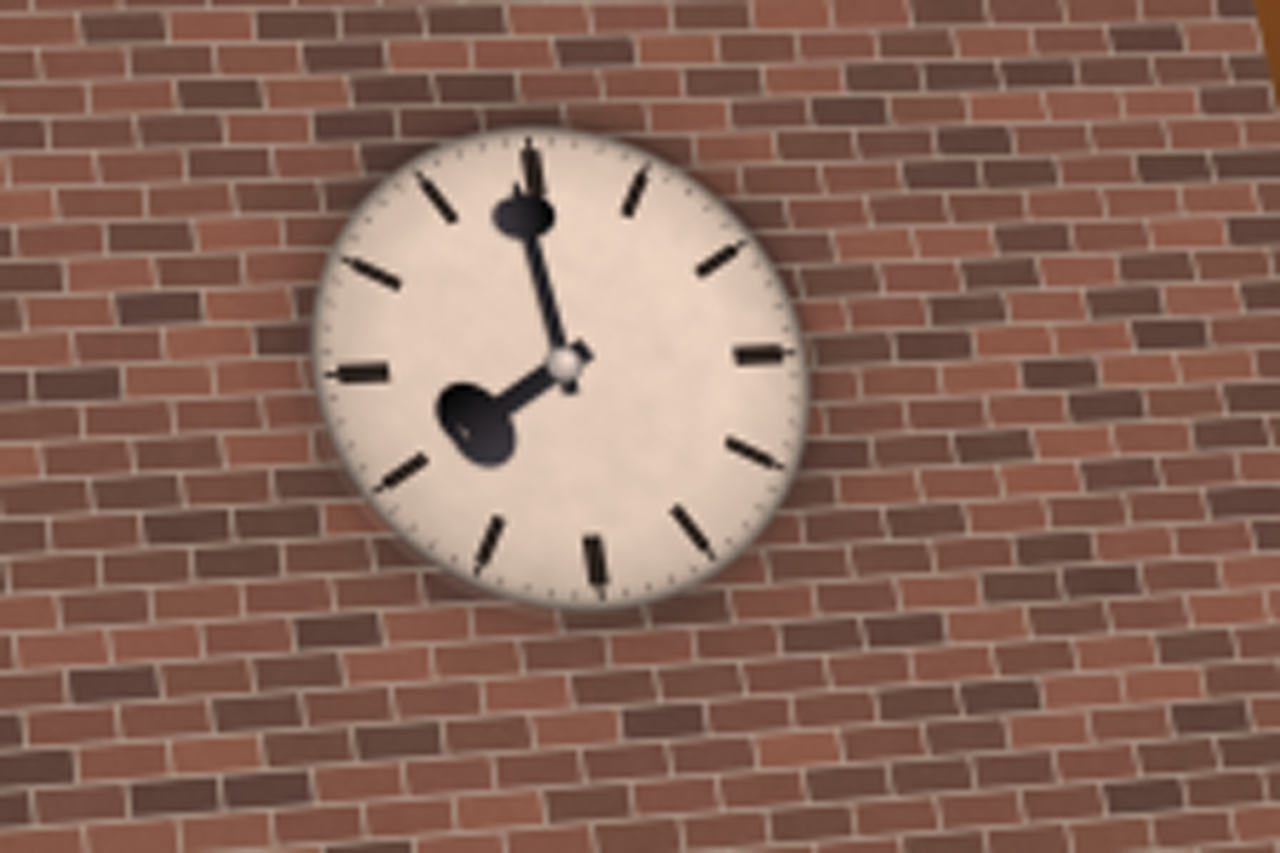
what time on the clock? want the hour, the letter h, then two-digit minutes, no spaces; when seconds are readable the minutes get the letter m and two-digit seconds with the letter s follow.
7h59
